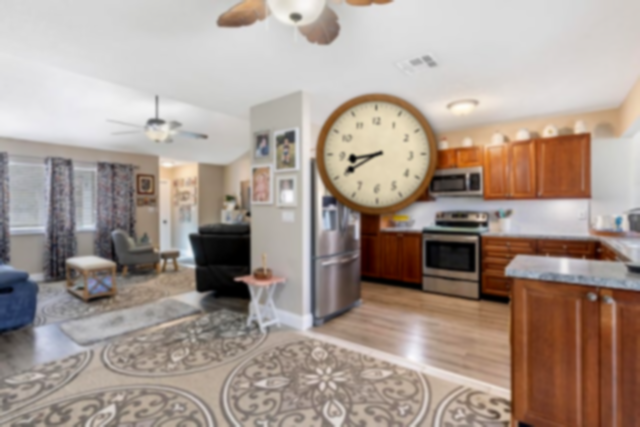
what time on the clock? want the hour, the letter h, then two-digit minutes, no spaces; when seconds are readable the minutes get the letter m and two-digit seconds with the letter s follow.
8h40
